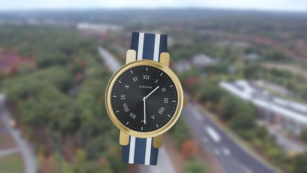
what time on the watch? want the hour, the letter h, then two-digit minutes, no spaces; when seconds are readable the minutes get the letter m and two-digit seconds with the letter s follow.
1h29
